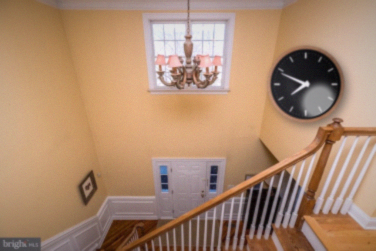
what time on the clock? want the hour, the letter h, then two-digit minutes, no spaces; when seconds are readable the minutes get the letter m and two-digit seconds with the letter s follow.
7h49
